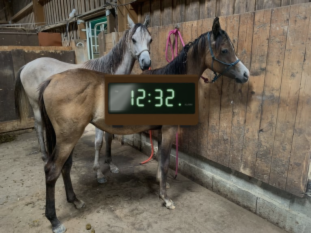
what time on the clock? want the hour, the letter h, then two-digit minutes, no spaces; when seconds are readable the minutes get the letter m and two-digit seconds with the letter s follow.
12h32
